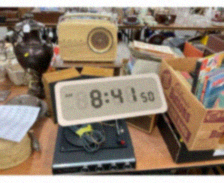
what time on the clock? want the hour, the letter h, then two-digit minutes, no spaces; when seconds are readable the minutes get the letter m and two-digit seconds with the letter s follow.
8h41m50s
